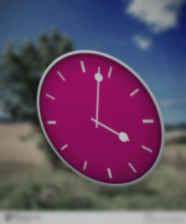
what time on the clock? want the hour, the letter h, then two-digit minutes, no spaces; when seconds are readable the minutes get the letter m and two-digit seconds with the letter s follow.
4h03
